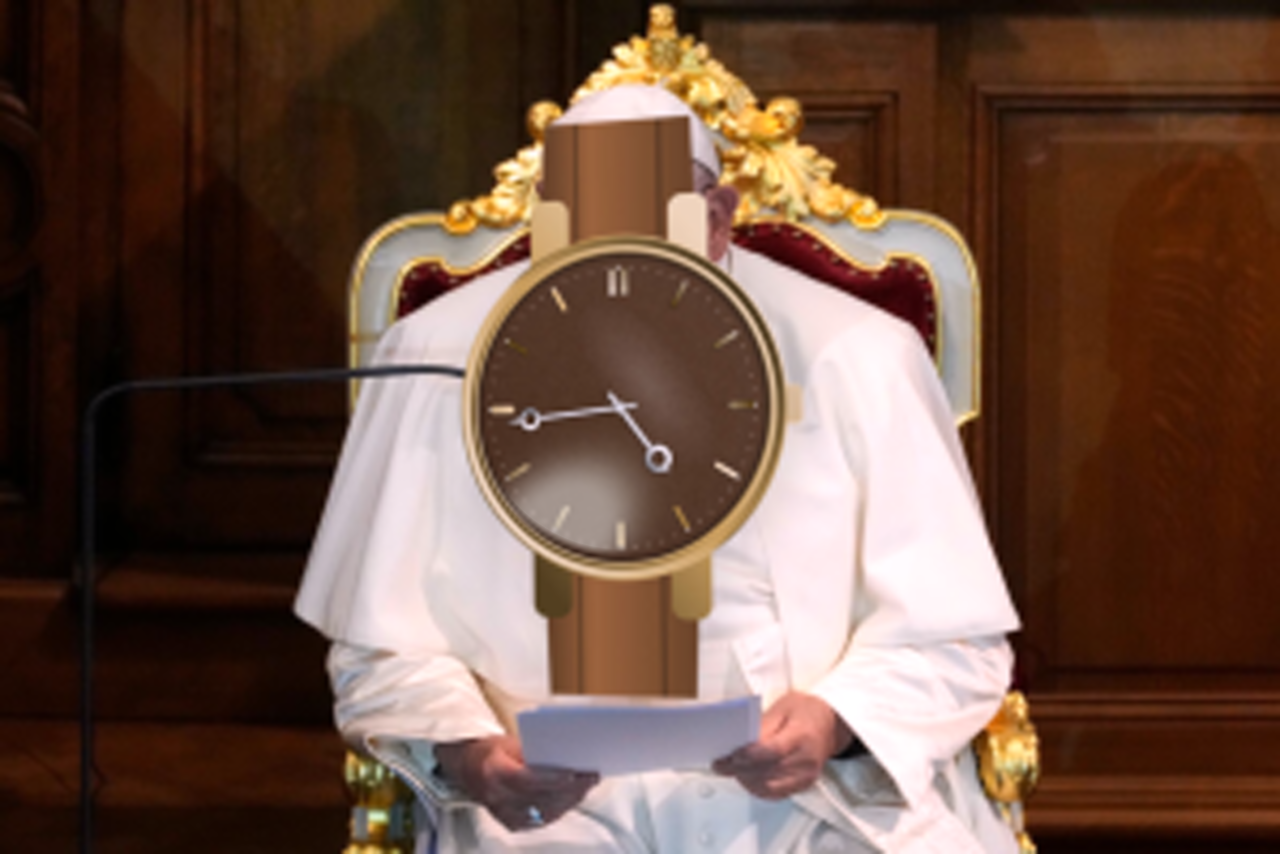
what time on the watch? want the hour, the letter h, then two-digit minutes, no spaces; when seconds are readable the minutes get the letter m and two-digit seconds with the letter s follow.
4h44
